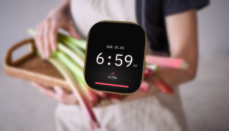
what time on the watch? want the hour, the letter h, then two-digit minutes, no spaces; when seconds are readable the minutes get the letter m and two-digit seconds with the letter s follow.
6h59
